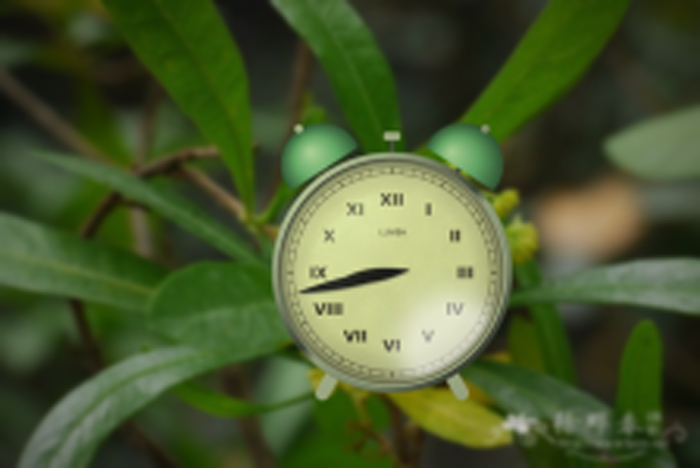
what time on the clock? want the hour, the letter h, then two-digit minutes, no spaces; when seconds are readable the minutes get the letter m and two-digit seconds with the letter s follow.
8h43
